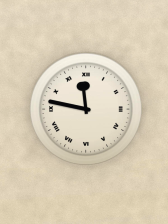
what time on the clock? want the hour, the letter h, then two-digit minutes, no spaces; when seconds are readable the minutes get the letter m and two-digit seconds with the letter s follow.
11h47
